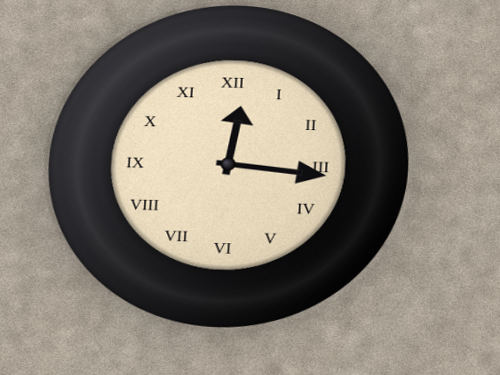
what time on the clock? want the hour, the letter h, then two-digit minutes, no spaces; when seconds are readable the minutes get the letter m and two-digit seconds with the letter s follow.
12h16
